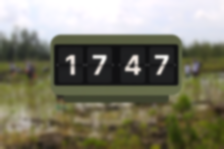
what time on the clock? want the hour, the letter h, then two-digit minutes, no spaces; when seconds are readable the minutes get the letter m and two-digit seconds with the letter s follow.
17h47
